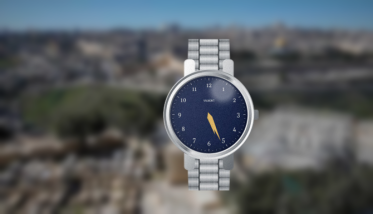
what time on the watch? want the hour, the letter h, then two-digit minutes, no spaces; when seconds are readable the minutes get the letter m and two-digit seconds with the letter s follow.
5h26
